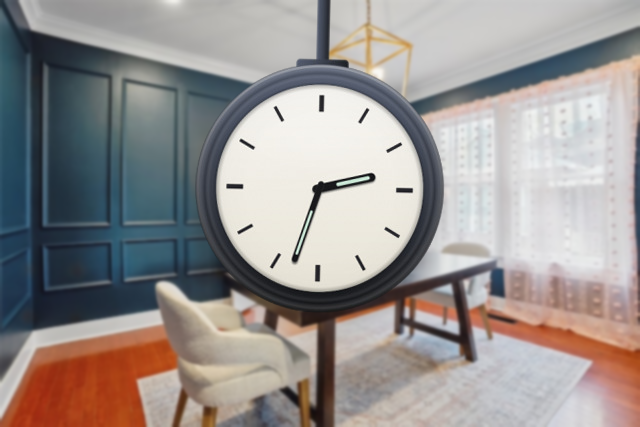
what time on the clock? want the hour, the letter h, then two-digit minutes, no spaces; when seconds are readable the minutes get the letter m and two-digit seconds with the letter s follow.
2h33
